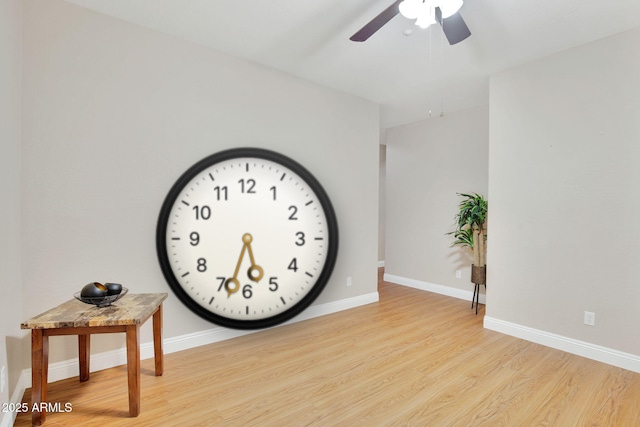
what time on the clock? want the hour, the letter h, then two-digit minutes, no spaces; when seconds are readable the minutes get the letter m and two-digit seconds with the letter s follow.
5h33
